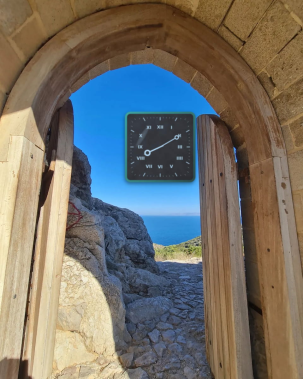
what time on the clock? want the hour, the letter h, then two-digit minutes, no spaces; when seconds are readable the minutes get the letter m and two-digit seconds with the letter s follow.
8h10
